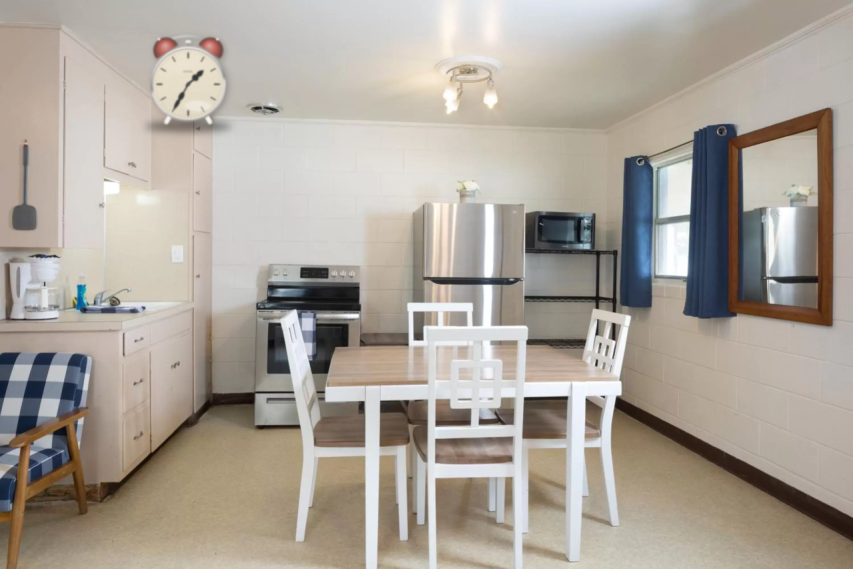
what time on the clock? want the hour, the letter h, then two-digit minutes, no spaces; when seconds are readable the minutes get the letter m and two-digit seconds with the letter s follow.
1h35
